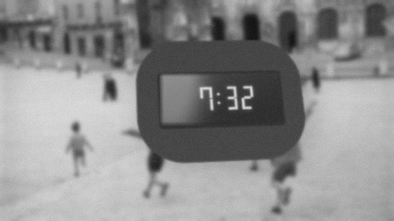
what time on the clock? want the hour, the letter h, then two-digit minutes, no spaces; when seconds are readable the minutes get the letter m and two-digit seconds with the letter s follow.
7h32
